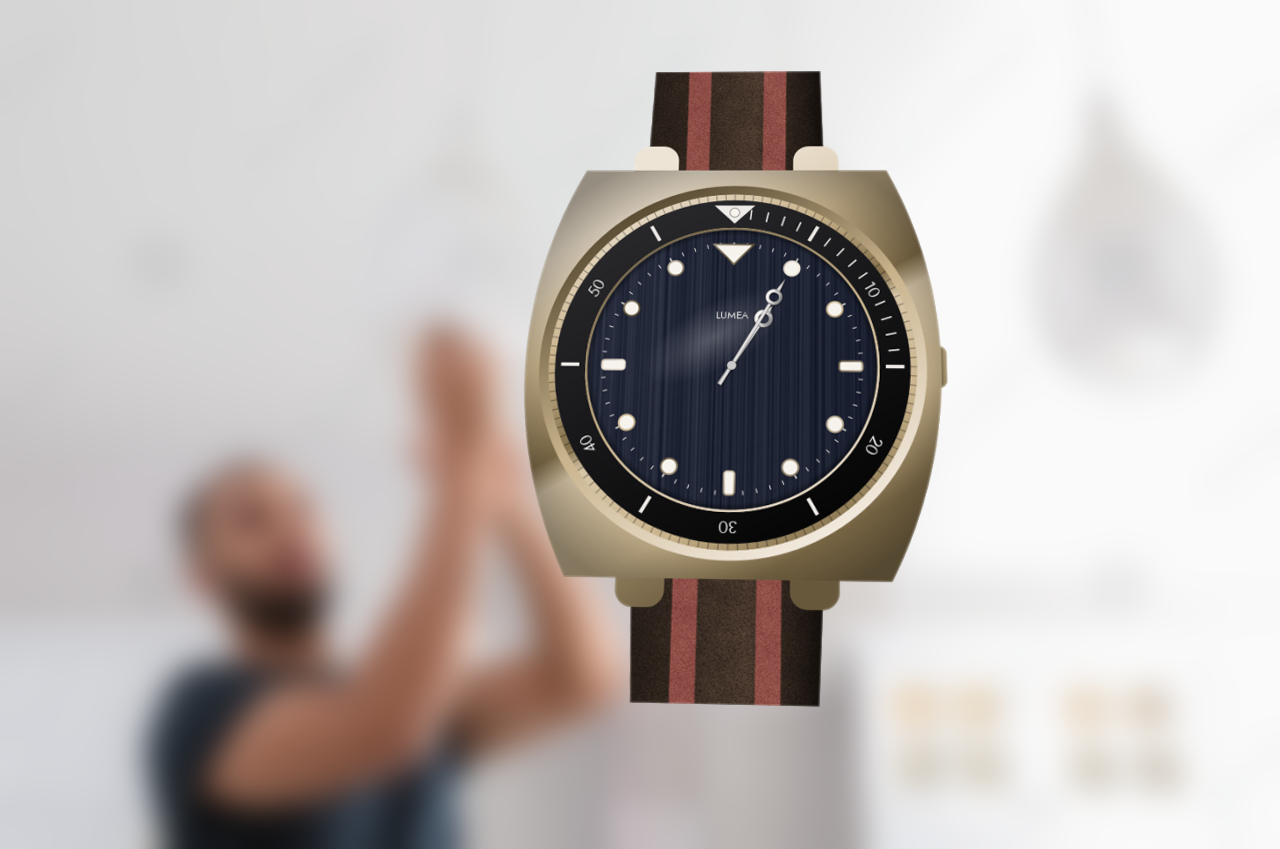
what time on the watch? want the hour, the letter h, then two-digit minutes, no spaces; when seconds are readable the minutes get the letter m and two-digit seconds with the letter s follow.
1h05
